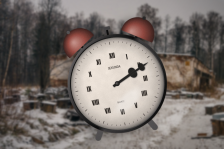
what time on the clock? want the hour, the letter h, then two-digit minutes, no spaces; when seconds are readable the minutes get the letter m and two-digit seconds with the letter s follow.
2h11
